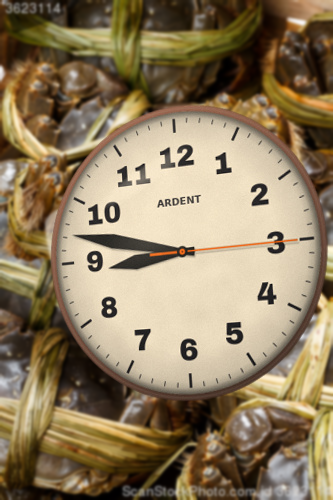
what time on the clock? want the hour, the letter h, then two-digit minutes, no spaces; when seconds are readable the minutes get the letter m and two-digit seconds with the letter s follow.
8h47m15s
